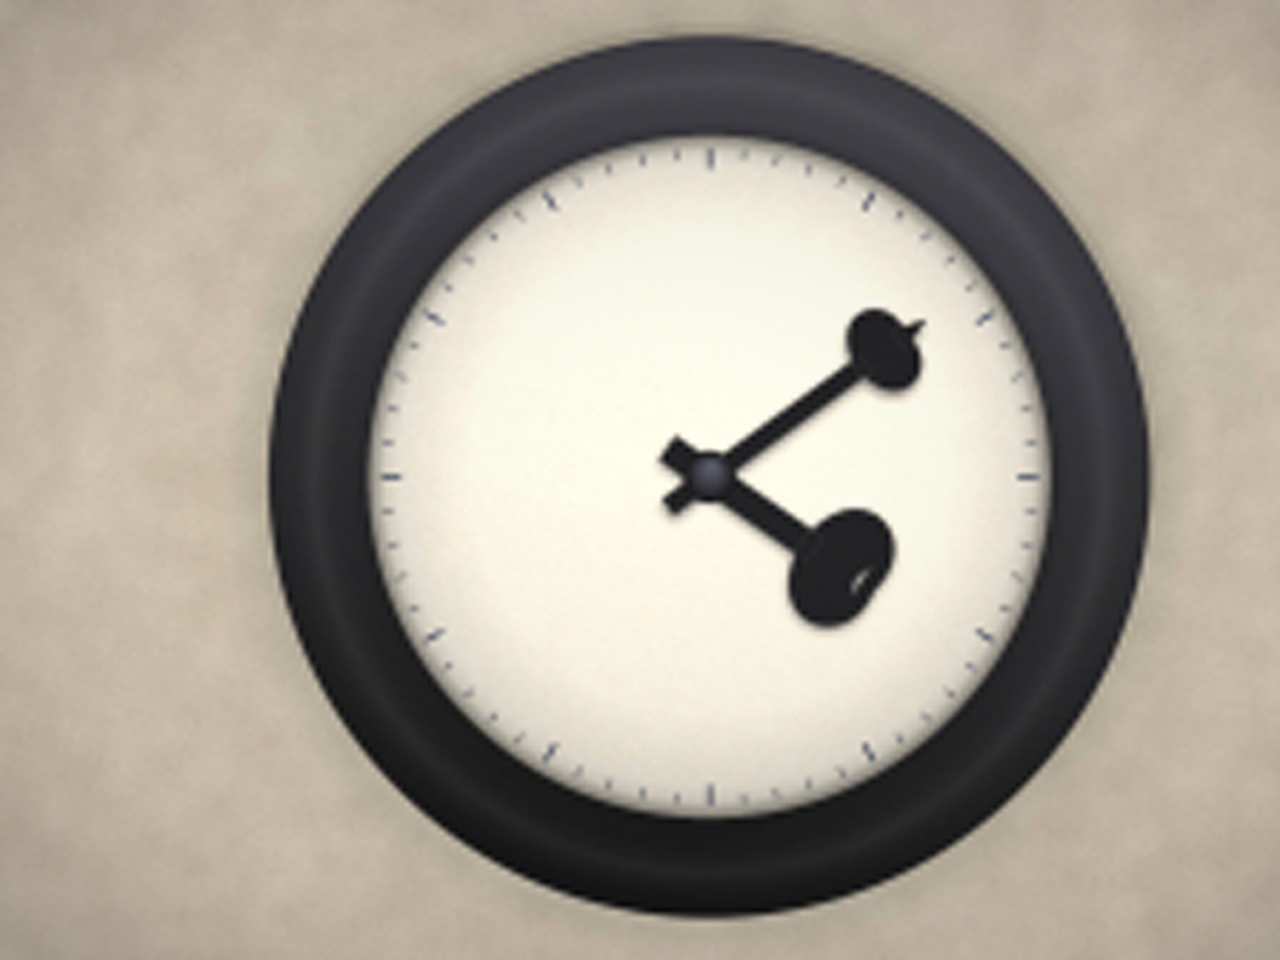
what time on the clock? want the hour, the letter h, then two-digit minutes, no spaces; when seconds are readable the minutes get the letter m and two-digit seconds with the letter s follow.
4h09
